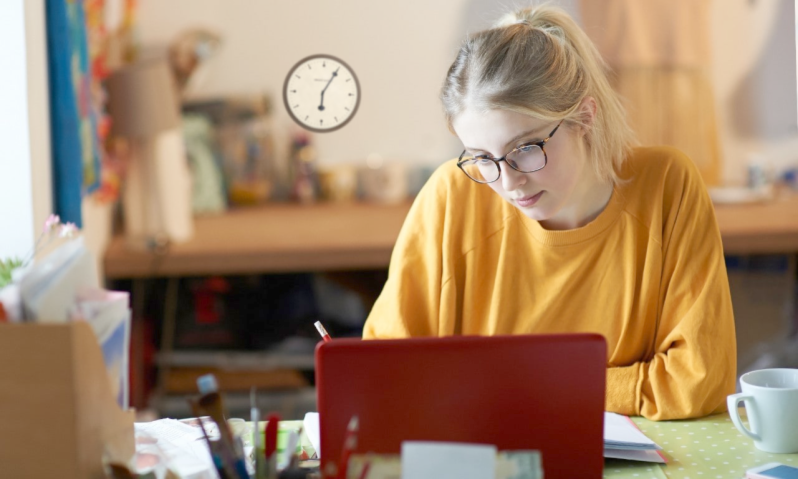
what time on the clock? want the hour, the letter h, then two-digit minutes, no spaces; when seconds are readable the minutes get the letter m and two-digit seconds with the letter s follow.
6h05
